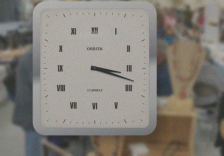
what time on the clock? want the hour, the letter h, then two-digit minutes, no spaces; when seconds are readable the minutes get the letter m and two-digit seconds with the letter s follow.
3h18
